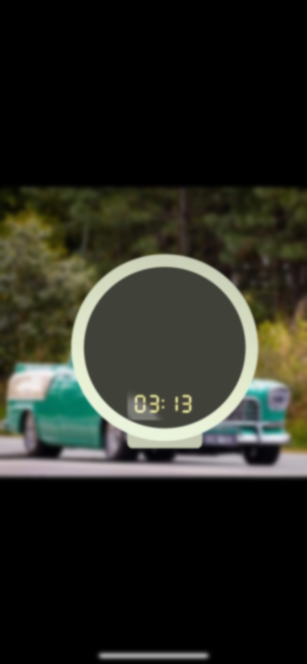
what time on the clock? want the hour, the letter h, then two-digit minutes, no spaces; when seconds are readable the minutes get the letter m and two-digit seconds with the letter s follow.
3h13
